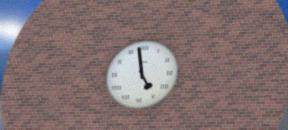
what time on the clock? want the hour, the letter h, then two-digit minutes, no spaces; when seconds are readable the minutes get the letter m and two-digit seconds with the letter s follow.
4h58
